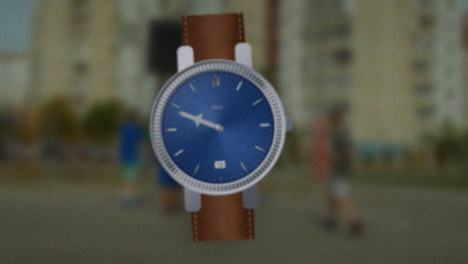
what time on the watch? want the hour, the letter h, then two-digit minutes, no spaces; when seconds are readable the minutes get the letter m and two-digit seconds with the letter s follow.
9h49
